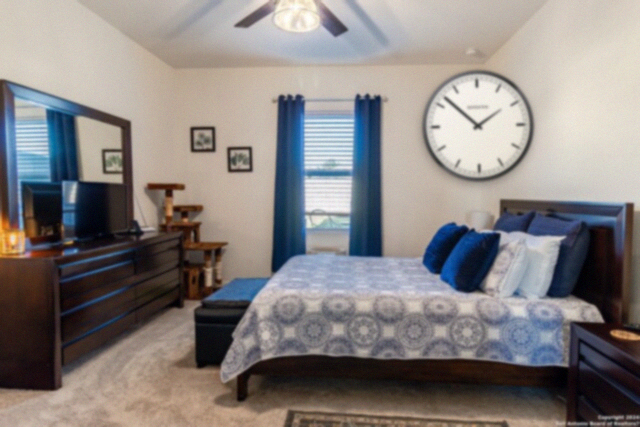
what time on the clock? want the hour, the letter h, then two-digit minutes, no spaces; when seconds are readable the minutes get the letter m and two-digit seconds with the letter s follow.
1h52
